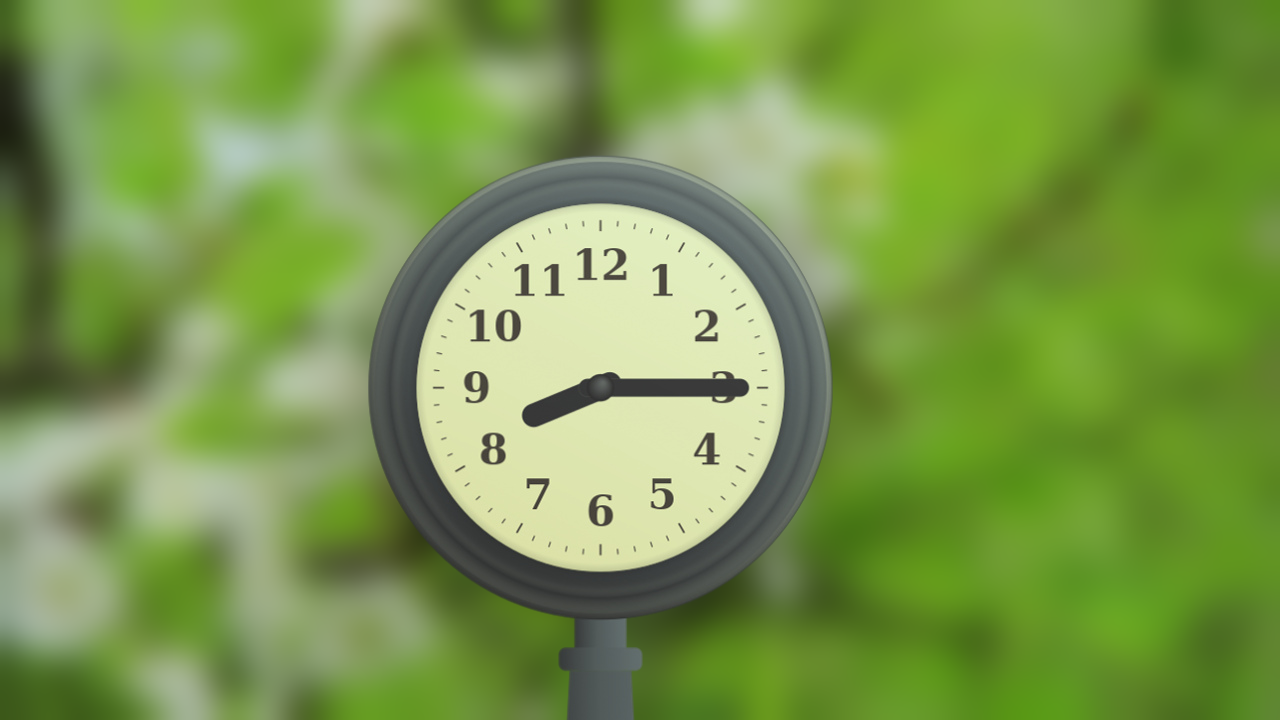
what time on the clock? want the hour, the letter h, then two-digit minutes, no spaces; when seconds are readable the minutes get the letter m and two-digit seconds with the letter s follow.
8h15
